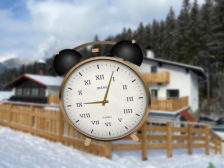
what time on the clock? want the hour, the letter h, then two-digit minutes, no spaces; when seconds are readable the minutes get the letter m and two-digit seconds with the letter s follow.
9h04
